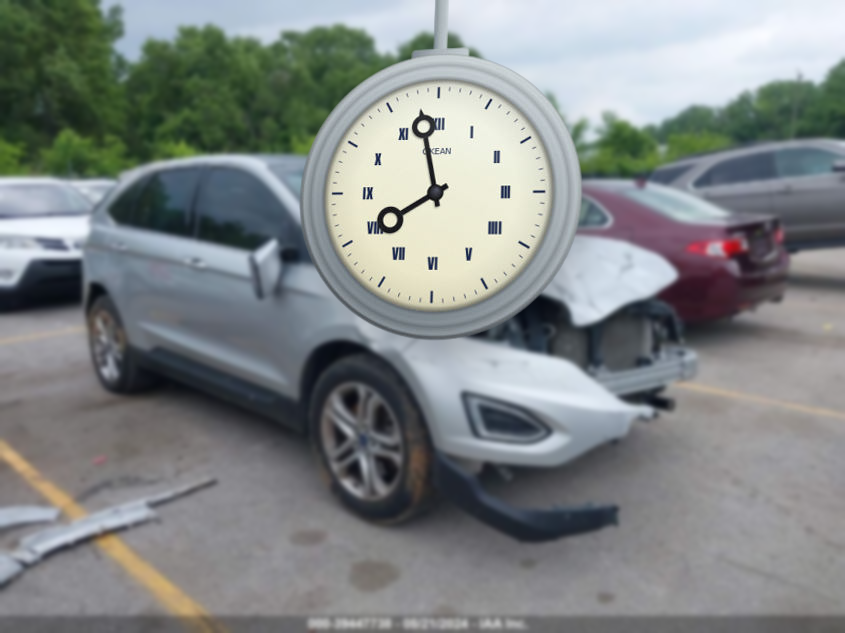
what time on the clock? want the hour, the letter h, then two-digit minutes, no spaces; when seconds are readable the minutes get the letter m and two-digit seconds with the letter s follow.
7h58
